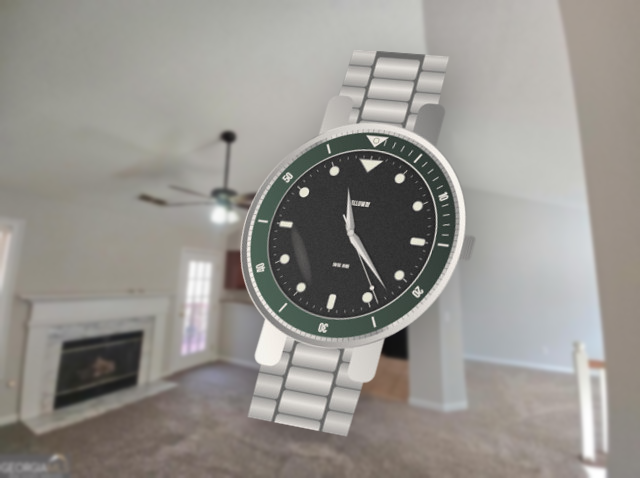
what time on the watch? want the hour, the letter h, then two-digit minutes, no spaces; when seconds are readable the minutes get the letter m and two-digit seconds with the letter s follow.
11h22m24s
